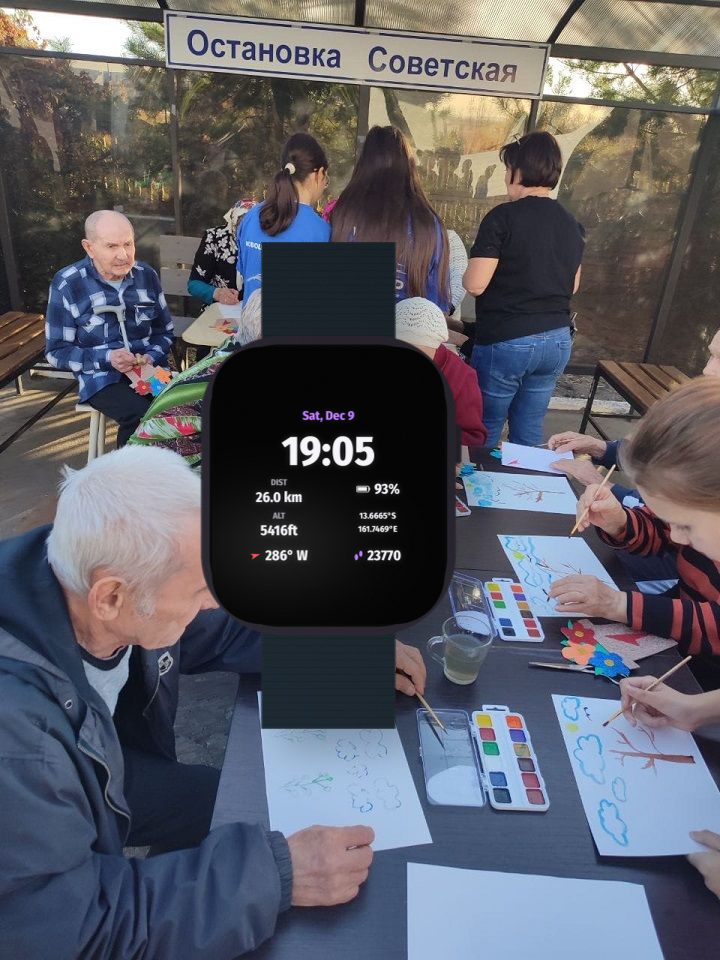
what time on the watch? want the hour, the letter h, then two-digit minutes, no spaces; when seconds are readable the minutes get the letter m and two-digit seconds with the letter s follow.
19h05
